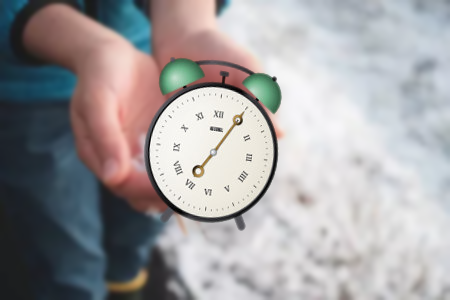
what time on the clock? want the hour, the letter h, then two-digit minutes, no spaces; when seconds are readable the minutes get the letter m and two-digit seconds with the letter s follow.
7h05
